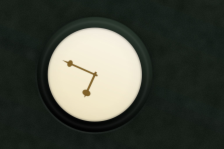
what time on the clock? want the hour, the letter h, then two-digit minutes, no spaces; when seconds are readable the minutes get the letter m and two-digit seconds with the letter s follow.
6h49
